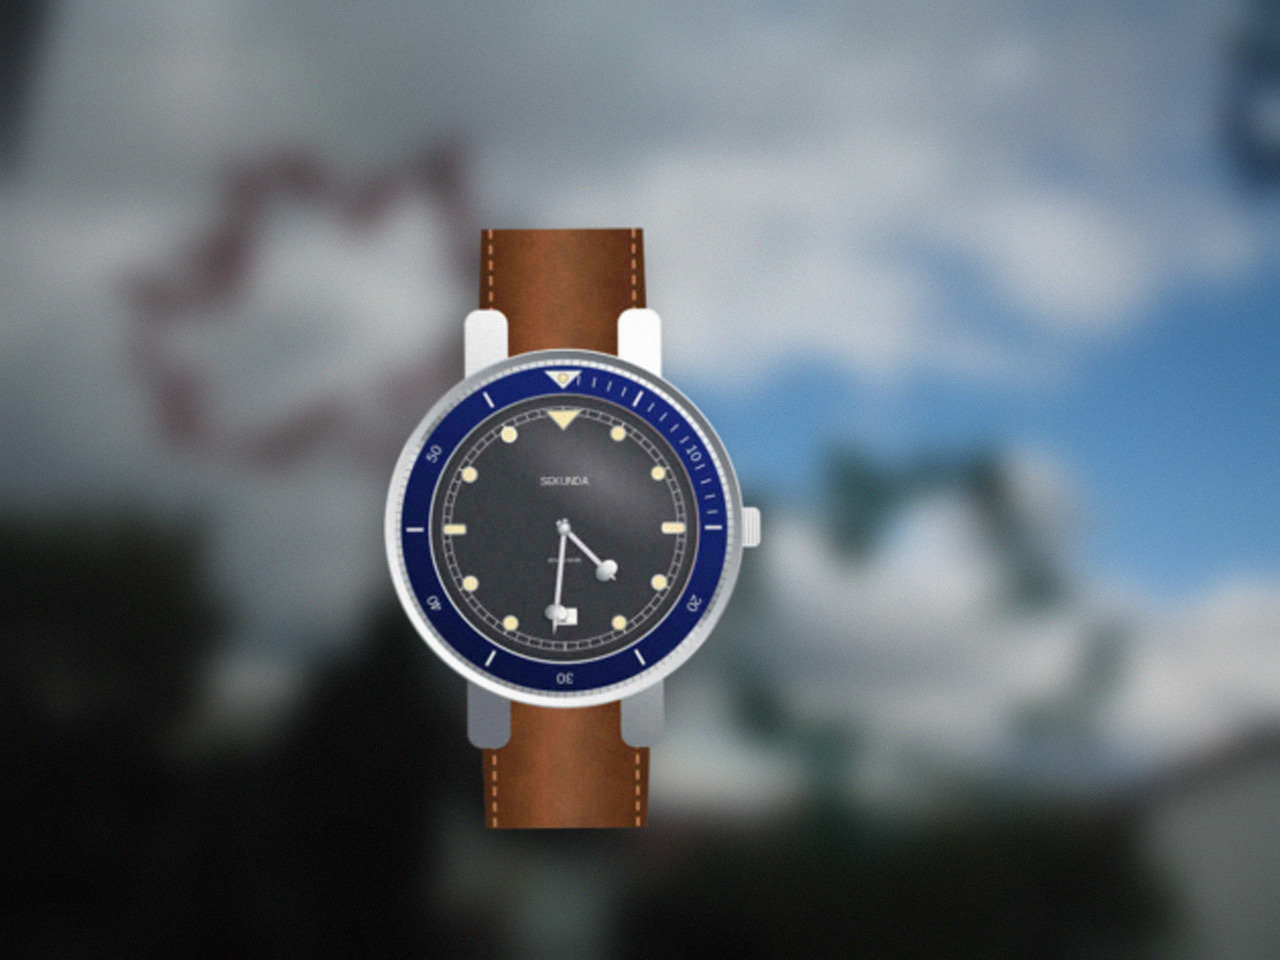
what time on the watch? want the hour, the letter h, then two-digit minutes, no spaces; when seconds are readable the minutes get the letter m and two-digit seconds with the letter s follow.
4h31
